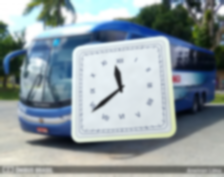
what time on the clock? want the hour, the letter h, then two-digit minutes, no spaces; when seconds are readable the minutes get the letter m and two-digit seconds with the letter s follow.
11h39
